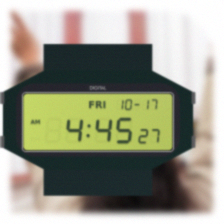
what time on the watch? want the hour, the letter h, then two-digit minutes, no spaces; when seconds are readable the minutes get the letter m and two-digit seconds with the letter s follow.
4h45m27s
